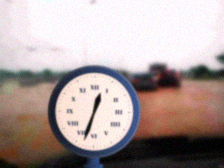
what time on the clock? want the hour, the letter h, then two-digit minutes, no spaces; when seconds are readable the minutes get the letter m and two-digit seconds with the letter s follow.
12h33
